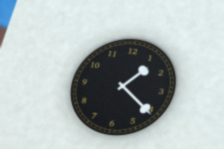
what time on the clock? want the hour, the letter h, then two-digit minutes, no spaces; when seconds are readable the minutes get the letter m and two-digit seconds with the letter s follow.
1h21
